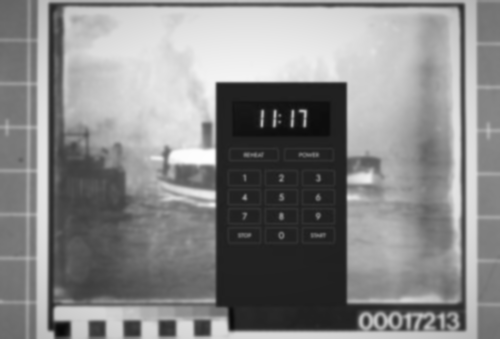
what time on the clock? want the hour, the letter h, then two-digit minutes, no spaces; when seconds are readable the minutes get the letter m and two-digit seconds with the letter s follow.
11h17
